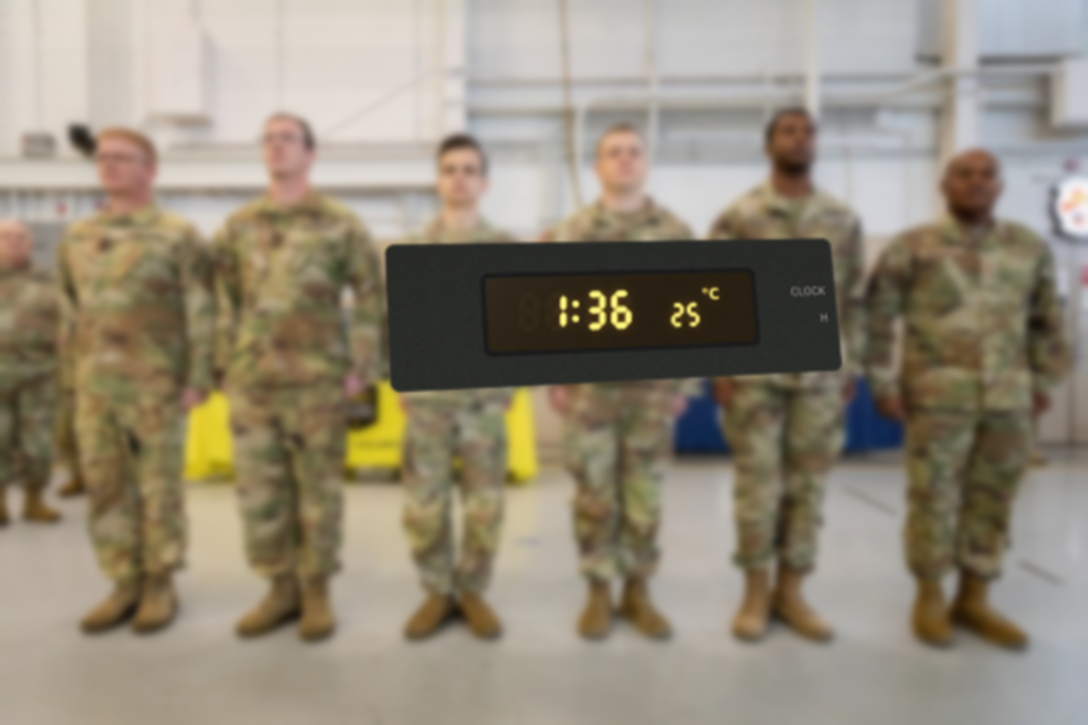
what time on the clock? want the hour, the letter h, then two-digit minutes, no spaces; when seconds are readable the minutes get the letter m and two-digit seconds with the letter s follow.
1h36
